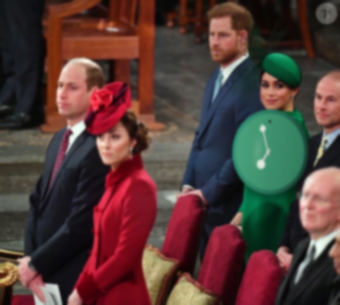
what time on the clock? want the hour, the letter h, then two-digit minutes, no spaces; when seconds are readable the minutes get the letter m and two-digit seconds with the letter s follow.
6h57
